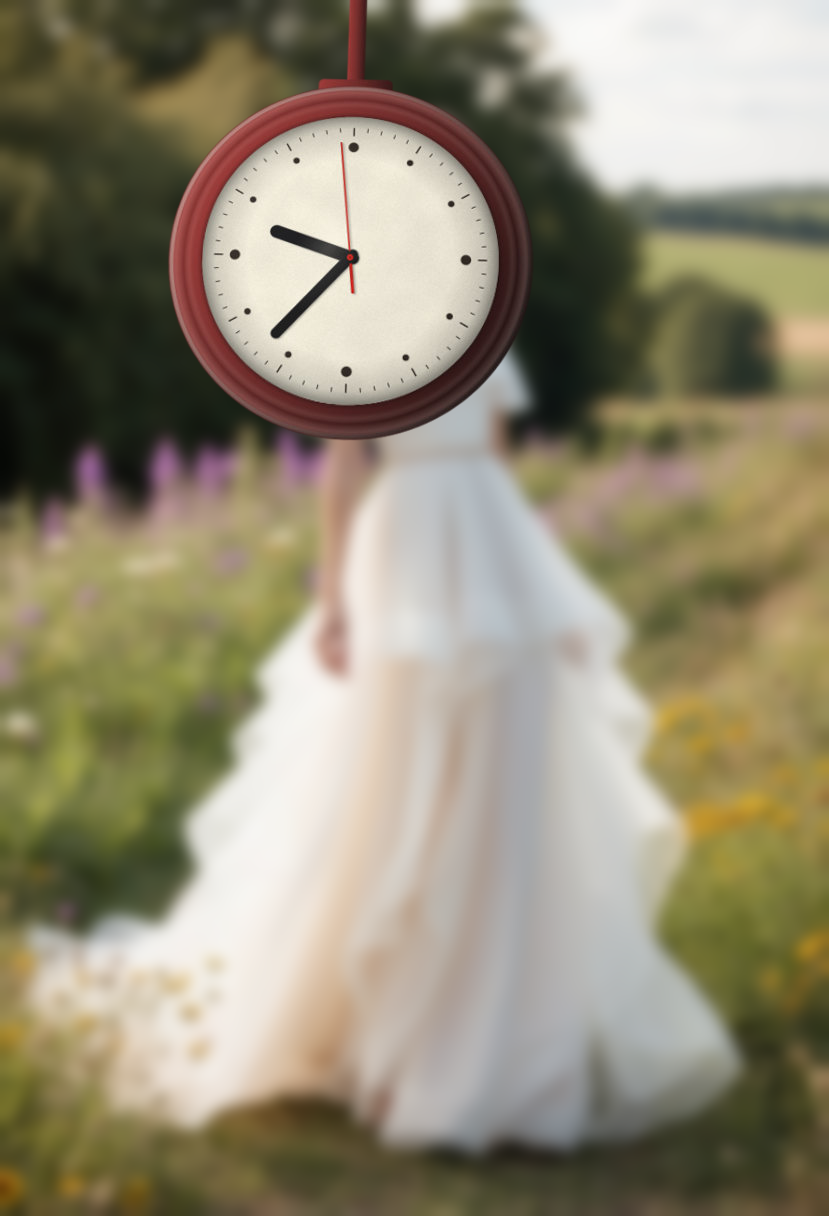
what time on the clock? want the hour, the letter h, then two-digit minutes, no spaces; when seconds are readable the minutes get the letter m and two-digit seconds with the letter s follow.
9h36m59s
